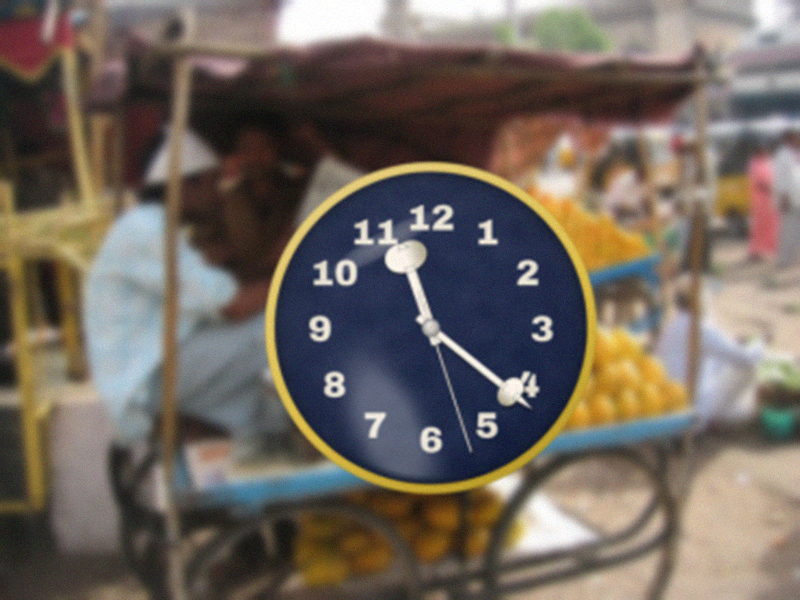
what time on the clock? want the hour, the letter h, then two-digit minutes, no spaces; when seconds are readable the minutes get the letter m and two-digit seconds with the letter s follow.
11h21m27s
